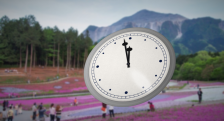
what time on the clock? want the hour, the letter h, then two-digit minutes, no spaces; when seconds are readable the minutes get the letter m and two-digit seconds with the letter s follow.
11h58
